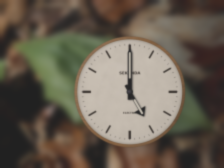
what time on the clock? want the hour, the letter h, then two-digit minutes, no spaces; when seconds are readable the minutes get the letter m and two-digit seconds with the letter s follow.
5h00
